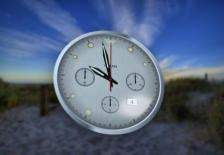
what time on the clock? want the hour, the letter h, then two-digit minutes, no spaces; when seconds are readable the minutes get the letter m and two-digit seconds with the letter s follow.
9h58
